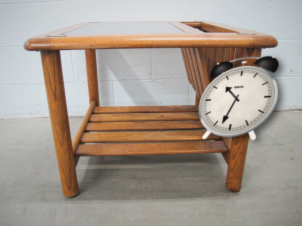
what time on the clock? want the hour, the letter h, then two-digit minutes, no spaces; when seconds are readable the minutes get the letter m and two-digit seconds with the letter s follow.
10h33
